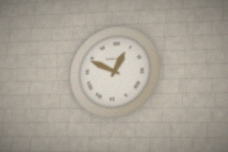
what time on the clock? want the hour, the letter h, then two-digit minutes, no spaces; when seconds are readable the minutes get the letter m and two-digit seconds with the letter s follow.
12h49
